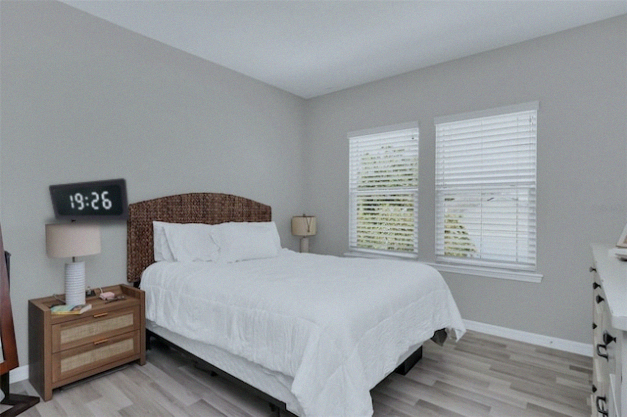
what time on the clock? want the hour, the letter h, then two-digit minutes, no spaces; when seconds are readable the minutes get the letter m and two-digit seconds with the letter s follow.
19h26
